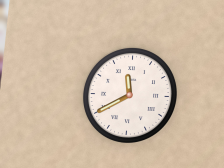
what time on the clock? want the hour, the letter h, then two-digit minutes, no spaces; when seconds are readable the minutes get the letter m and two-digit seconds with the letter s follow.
11h40
